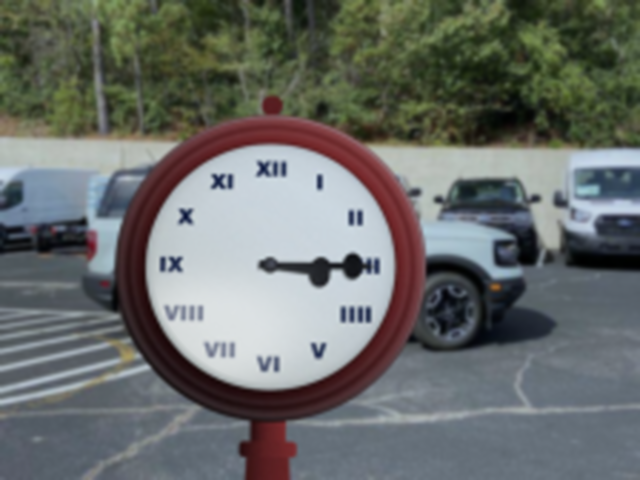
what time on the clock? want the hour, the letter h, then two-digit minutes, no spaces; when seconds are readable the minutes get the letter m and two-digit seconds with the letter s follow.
3h15
